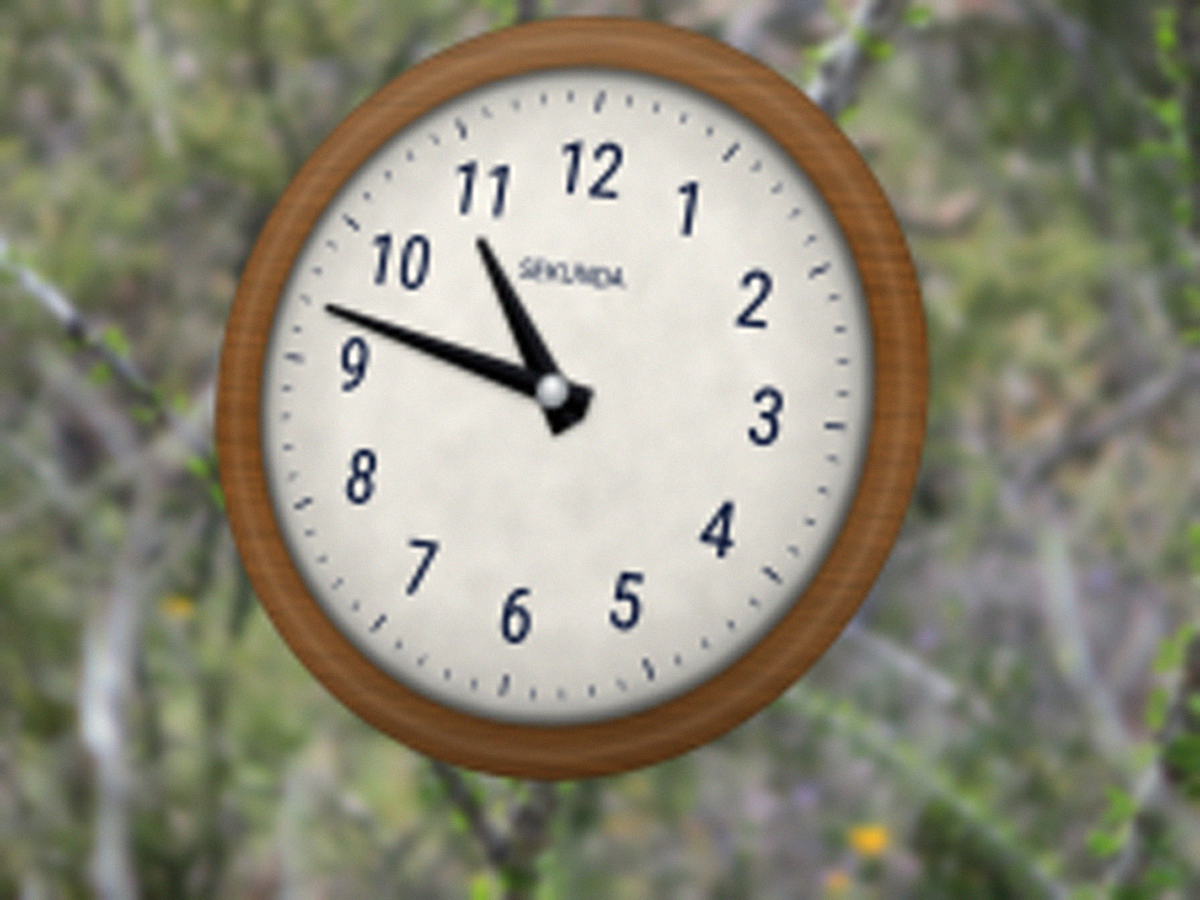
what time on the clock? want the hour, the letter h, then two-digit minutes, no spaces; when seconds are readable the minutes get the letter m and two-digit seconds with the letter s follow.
10h47
